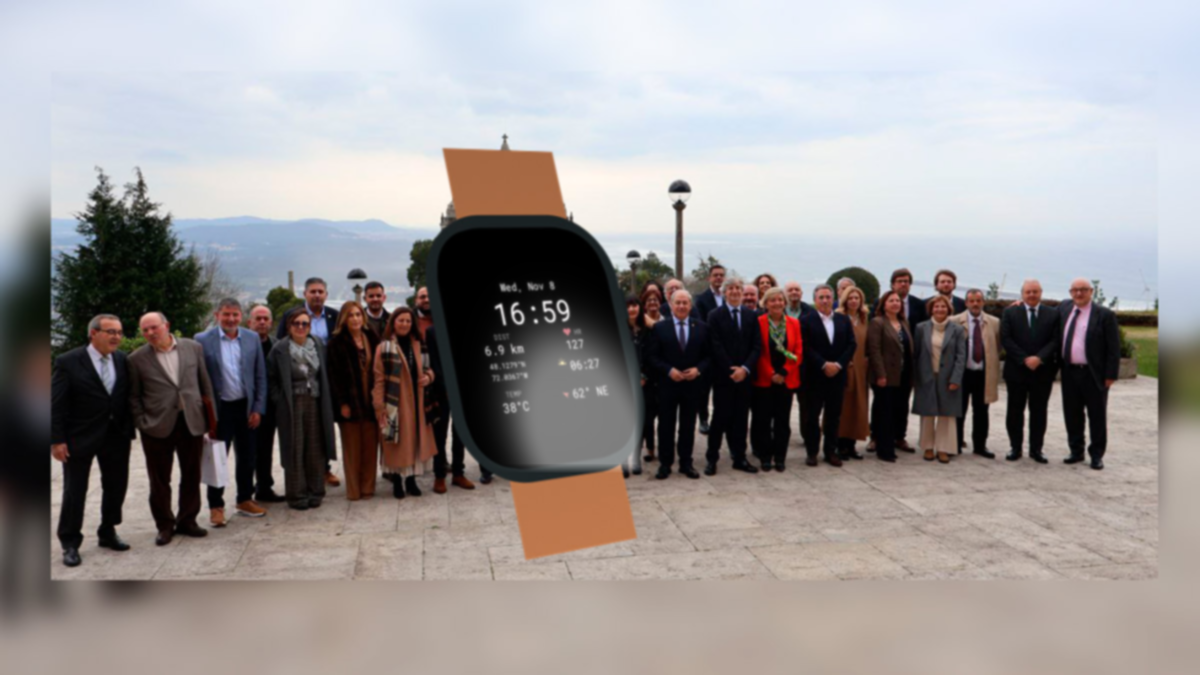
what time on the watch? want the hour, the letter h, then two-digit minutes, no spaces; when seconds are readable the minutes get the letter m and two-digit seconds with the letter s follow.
16h59
